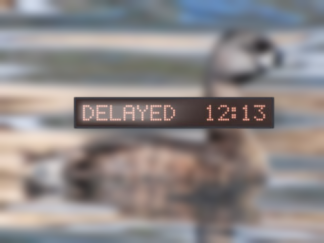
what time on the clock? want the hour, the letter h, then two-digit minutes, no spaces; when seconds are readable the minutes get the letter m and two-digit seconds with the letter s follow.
12h13
